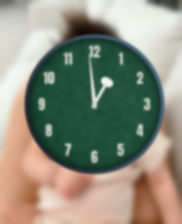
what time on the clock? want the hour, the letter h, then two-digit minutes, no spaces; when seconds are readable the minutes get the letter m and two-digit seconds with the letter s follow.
12h59
